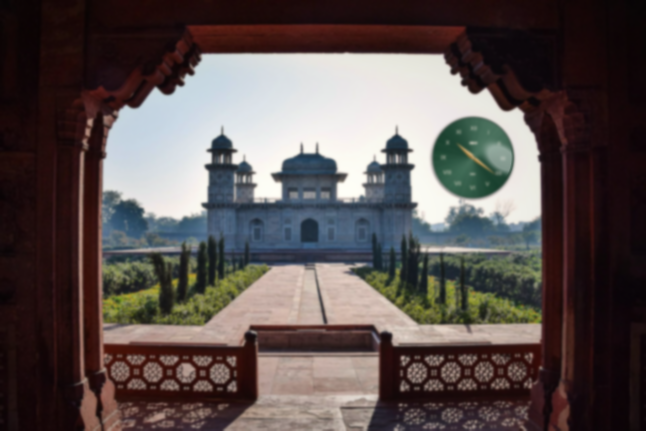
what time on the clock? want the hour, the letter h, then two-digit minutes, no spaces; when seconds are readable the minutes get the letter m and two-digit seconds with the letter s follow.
10h21
